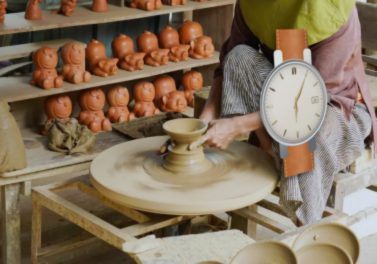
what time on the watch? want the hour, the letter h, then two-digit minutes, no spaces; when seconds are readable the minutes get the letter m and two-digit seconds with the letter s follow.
6h05
